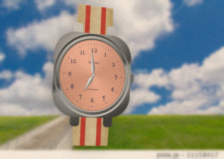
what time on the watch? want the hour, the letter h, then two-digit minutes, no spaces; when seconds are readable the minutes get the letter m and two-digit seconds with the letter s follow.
6h59
